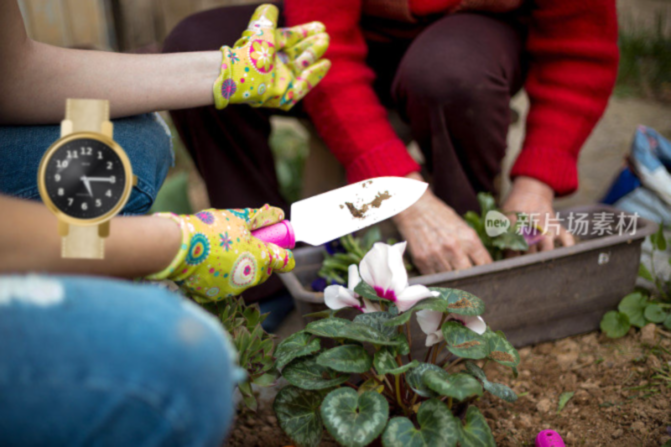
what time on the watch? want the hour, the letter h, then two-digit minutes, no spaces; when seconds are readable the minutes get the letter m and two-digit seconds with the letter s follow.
5h15
